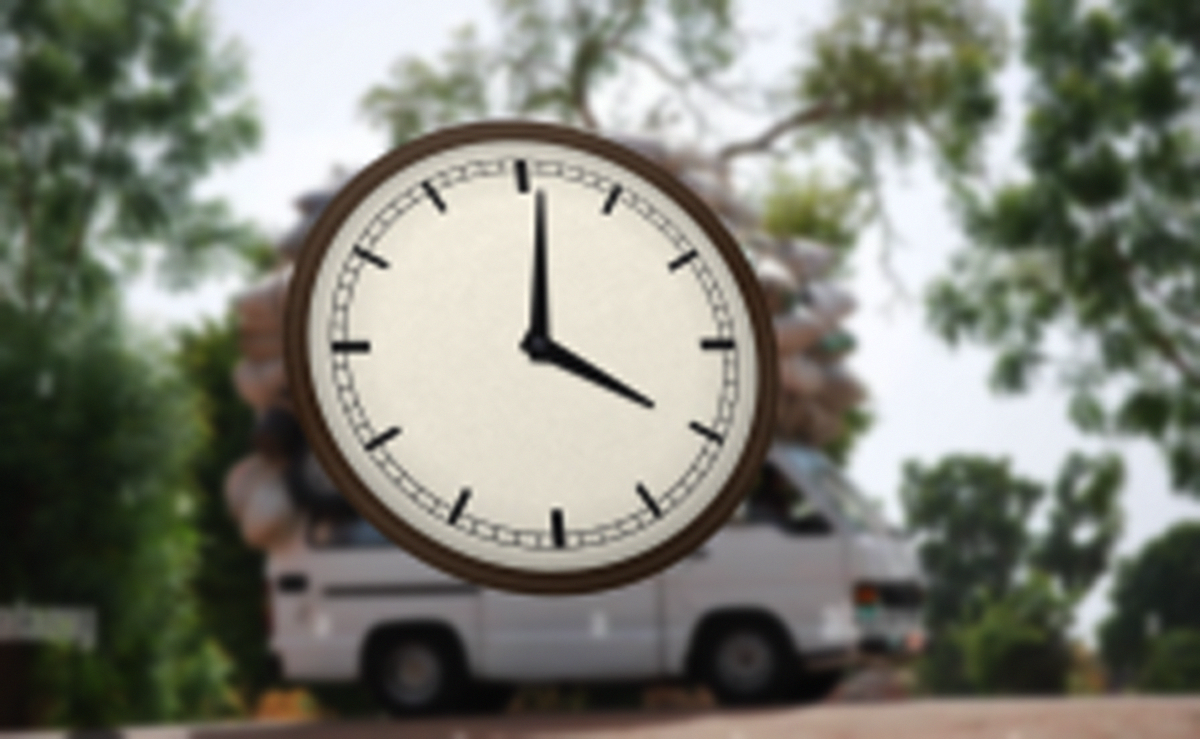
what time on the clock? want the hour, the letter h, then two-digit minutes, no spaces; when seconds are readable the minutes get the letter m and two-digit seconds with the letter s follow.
4h01
